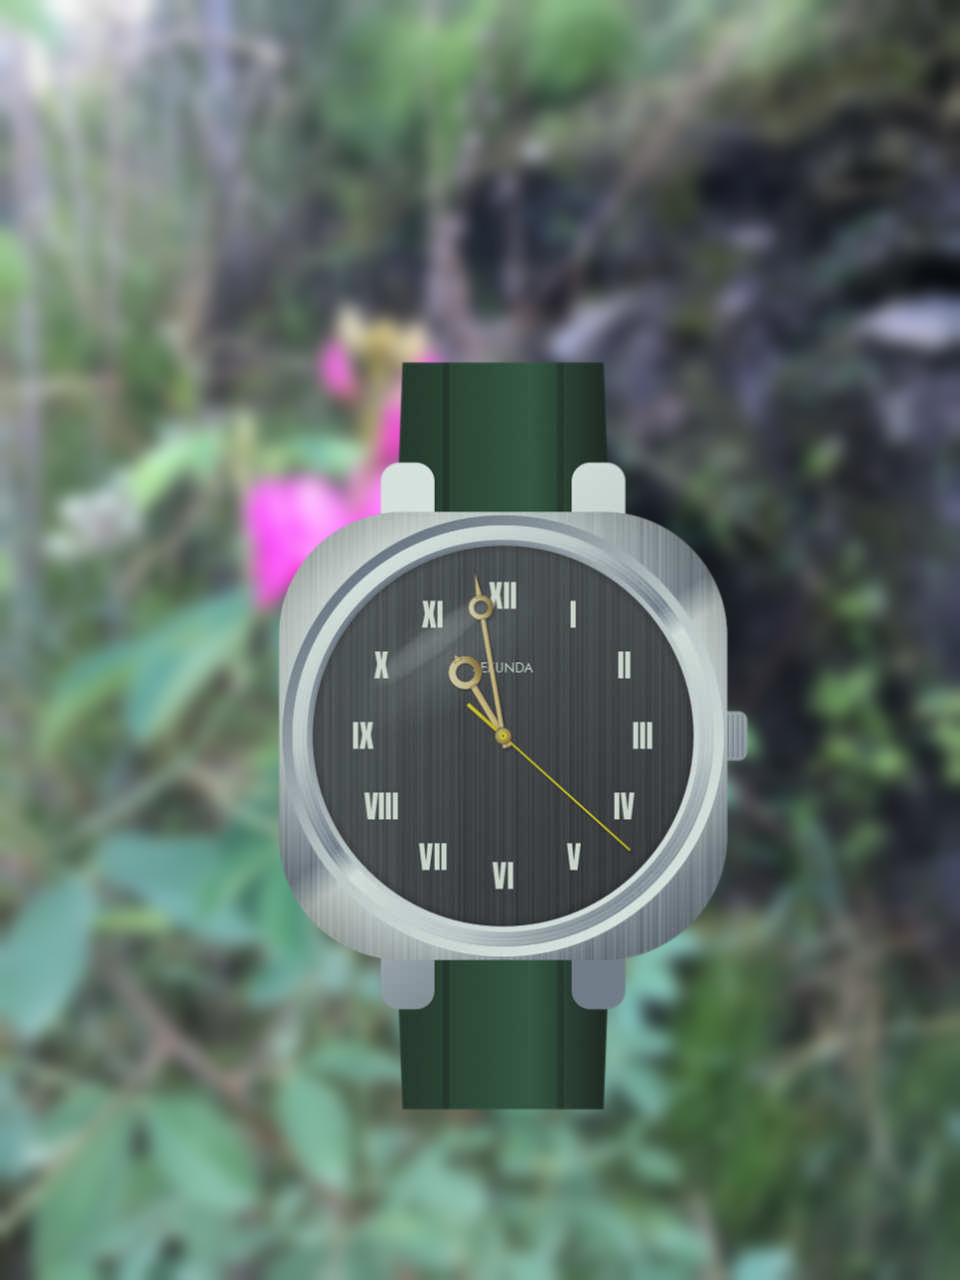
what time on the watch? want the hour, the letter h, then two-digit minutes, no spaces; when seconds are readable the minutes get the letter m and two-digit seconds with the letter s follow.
10h58m22s
